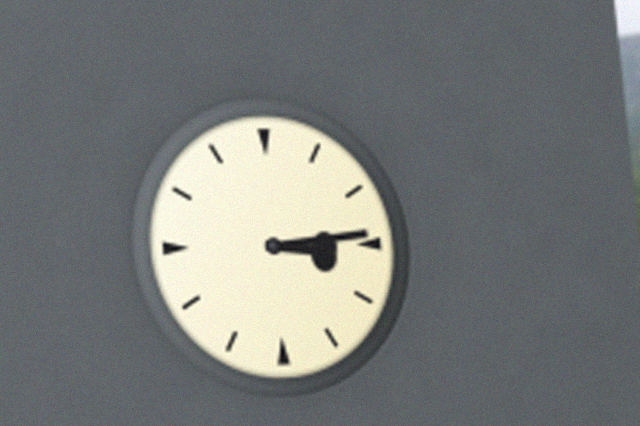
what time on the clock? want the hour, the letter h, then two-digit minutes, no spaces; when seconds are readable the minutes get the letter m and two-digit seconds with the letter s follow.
3h14
